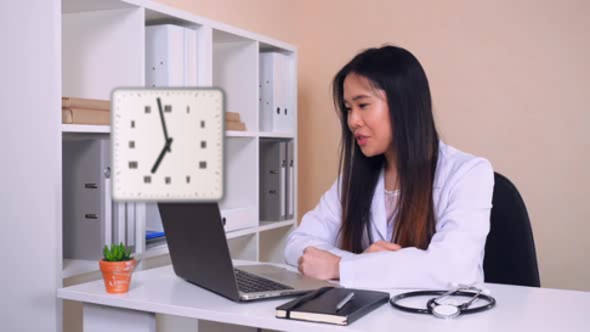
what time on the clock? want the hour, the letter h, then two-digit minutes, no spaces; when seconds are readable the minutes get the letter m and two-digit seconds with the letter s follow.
6h58
